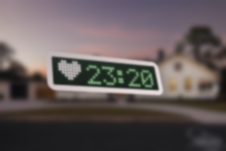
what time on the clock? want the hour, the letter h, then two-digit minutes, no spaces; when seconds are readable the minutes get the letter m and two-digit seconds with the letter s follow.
23h20
